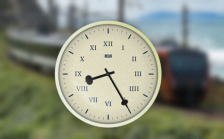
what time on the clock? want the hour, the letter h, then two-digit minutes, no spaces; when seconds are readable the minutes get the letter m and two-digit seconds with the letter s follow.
8h25
